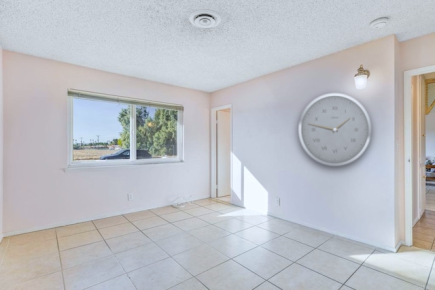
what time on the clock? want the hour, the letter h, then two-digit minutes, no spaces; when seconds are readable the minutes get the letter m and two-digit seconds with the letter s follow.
1h47
